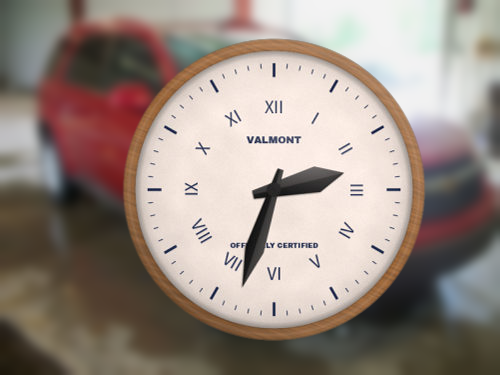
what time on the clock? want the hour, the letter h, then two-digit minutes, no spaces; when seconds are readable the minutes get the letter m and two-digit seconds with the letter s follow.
2h33
